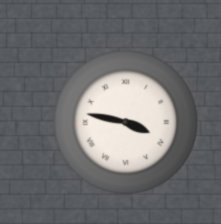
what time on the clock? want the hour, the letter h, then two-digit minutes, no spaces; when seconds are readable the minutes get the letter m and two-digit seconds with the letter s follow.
3h47
